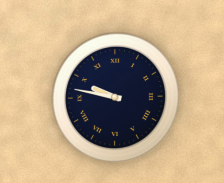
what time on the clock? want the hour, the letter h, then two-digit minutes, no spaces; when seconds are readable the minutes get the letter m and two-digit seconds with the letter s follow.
9h47
